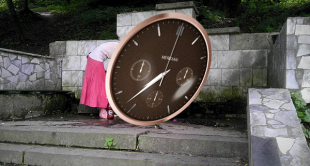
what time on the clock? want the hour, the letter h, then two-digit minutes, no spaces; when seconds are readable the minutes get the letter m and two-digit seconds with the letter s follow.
7h37
